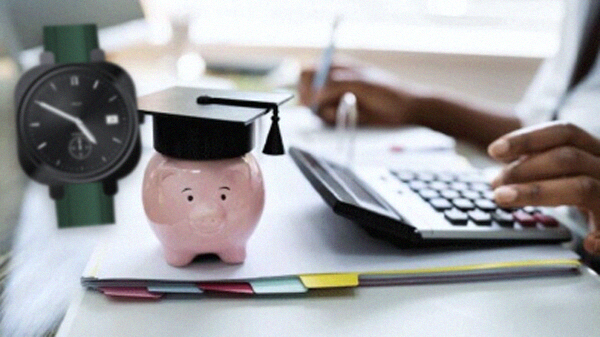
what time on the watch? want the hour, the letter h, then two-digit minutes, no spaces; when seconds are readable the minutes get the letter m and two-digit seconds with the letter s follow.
4h50
